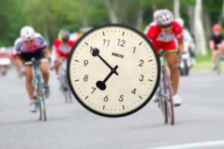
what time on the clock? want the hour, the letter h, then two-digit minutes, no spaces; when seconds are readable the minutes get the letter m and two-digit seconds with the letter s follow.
6h50
